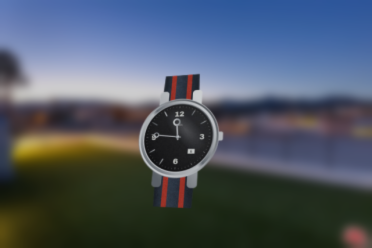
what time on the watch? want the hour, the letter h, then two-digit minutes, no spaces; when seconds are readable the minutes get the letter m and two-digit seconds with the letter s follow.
11h46
